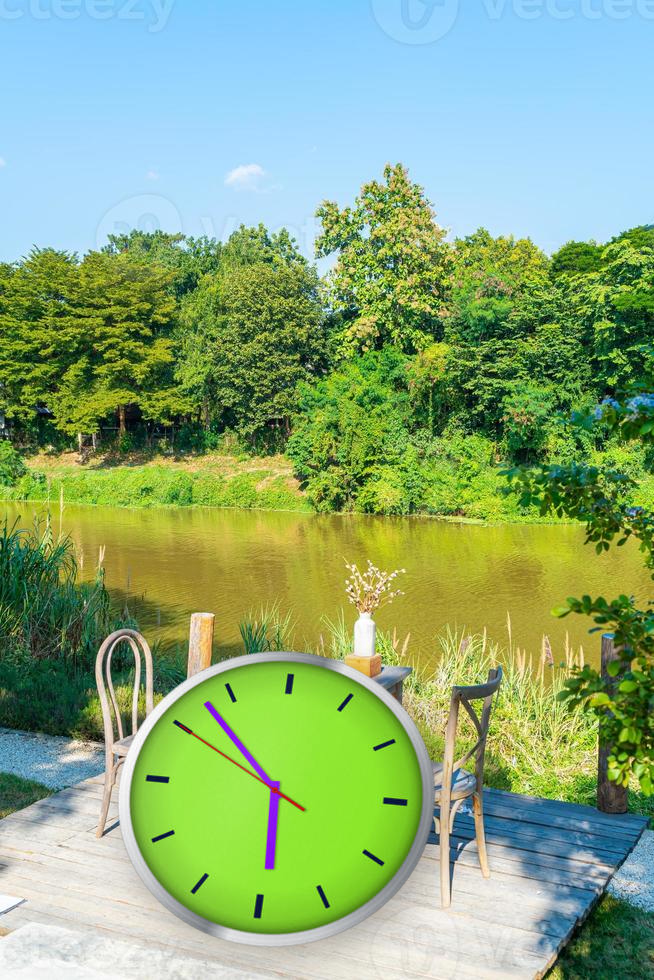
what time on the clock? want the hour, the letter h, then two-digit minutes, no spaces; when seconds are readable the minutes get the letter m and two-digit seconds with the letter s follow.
5h52m50s
